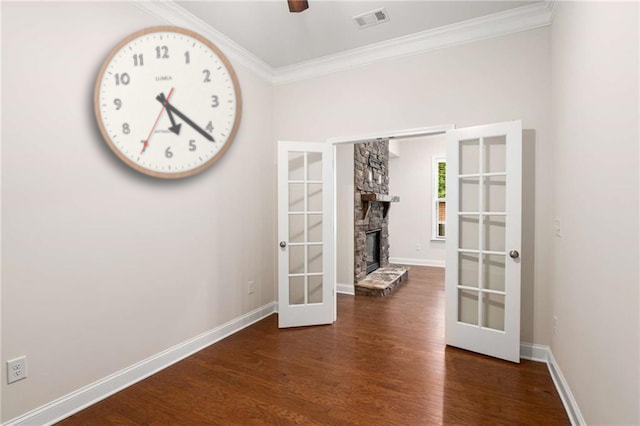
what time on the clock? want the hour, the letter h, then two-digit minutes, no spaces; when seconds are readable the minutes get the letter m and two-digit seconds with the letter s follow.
5h21m35s
